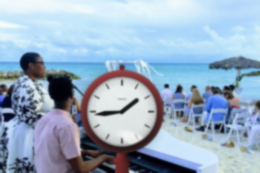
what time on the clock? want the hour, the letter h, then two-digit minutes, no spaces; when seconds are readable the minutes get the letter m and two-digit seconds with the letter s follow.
1h44
